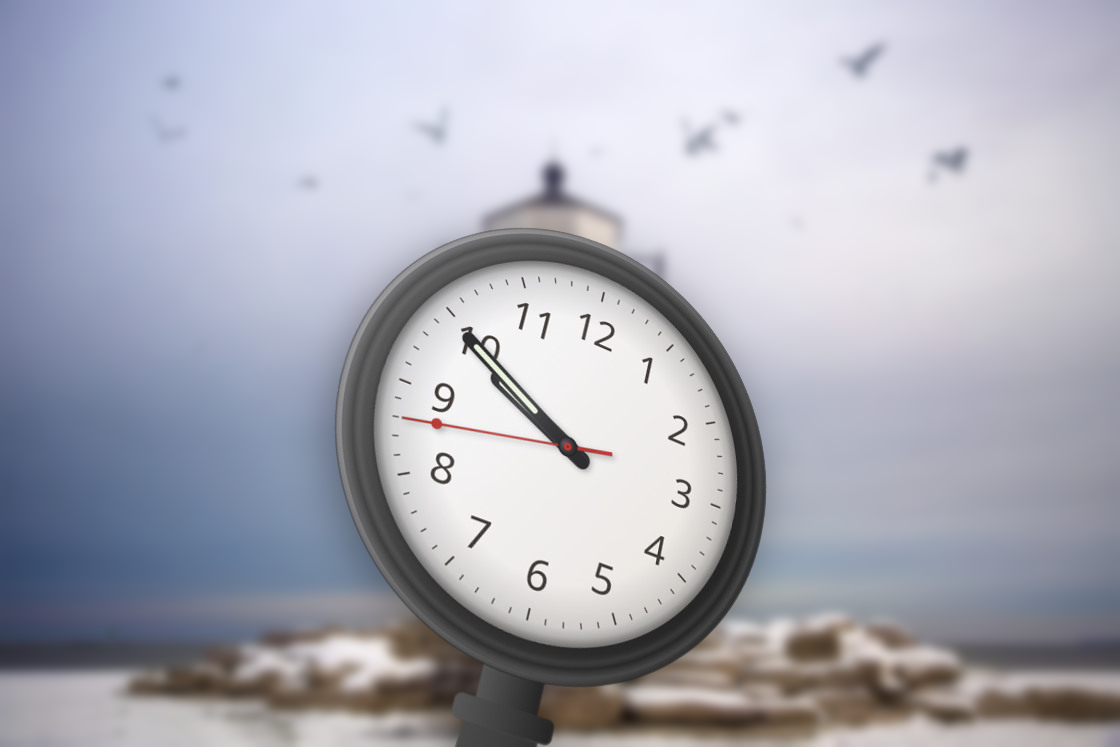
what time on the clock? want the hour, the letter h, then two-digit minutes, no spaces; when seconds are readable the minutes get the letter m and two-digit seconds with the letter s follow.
9h49m43s
